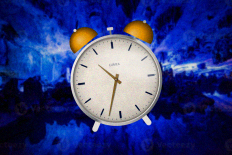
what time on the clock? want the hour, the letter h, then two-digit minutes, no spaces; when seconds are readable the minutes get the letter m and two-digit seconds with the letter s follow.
10h33
